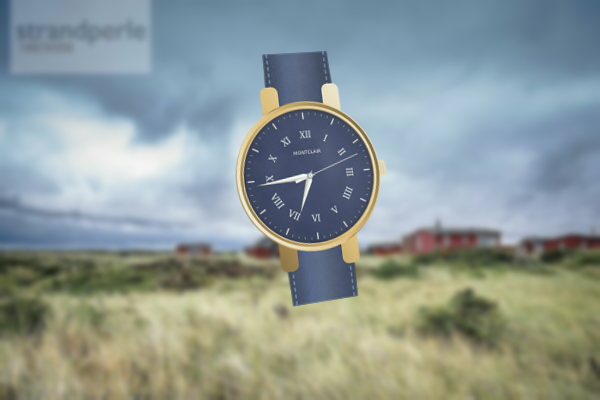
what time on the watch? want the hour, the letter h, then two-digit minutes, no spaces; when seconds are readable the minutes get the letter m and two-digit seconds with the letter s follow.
6h44m12s
